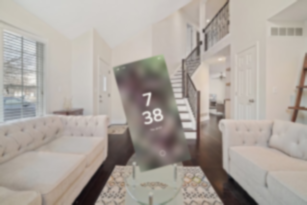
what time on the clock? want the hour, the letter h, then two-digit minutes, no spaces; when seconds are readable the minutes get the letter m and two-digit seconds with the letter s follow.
7h38
